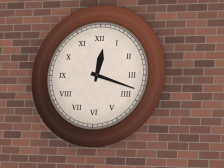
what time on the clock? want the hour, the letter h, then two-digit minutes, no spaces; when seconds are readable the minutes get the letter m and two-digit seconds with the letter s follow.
12h18
